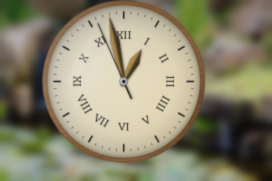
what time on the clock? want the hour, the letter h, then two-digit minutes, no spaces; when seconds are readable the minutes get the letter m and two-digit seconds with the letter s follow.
12h57m56s
